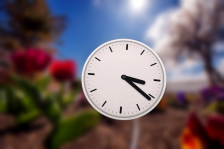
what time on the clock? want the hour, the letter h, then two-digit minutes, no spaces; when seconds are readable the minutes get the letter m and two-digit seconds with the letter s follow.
3h21
